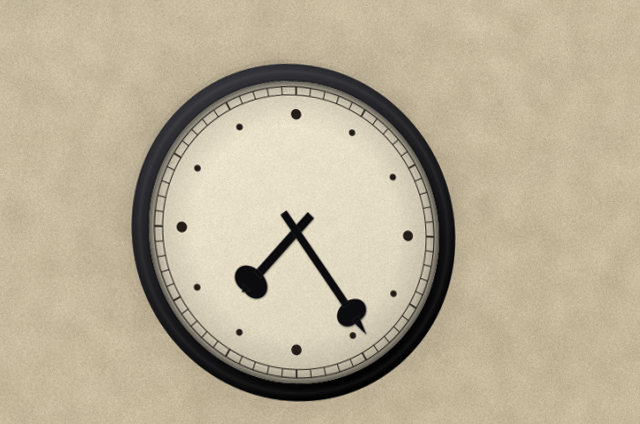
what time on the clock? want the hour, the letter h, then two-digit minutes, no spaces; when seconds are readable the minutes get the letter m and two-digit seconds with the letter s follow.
7h24
